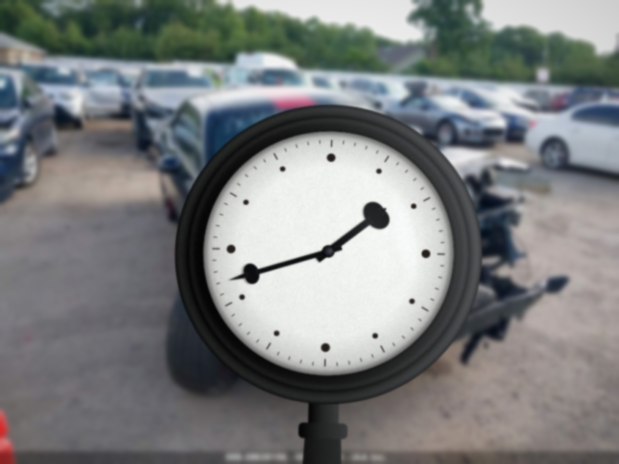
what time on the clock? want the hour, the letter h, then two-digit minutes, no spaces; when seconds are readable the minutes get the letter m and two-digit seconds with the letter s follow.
1h42
